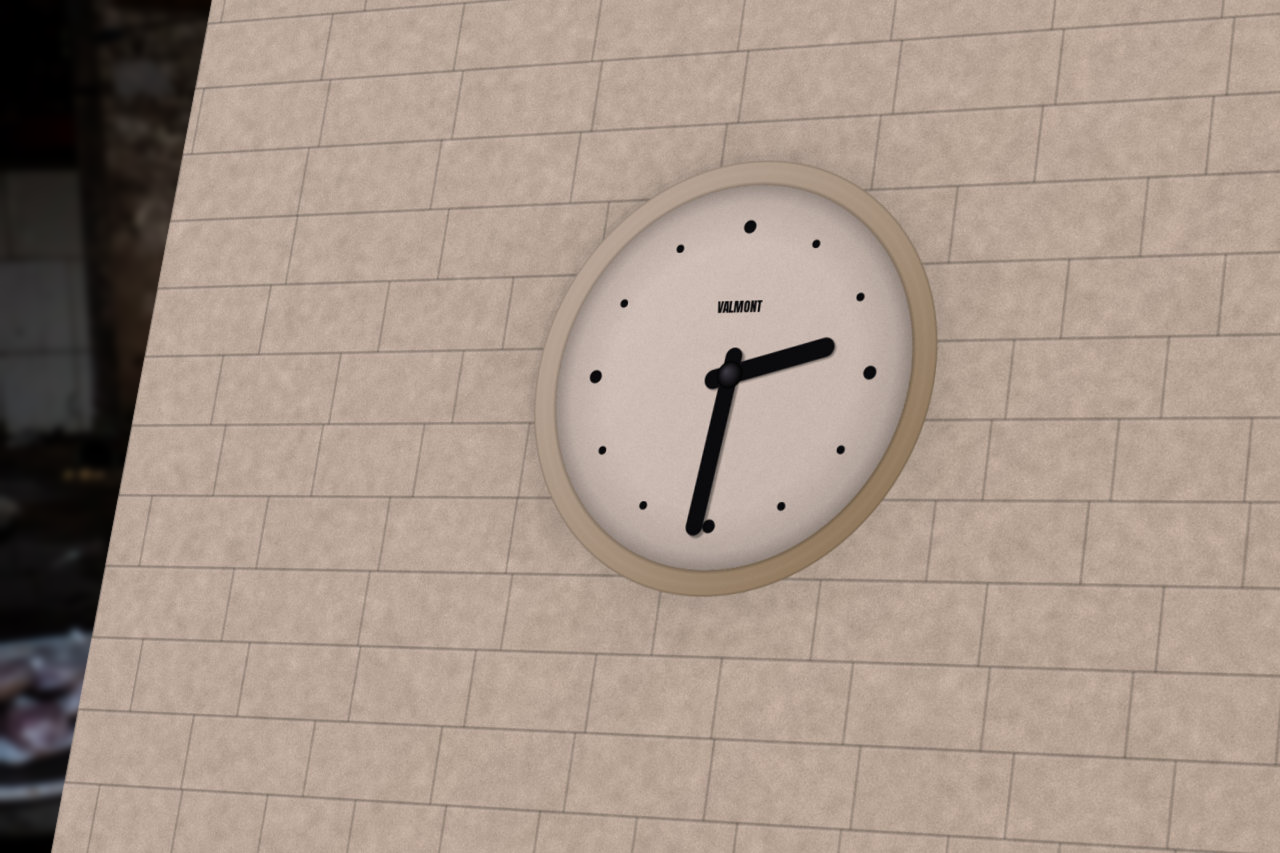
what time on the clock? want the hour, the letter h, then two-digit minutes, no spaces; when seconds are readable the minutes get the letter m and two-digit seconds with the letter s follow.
2h31
